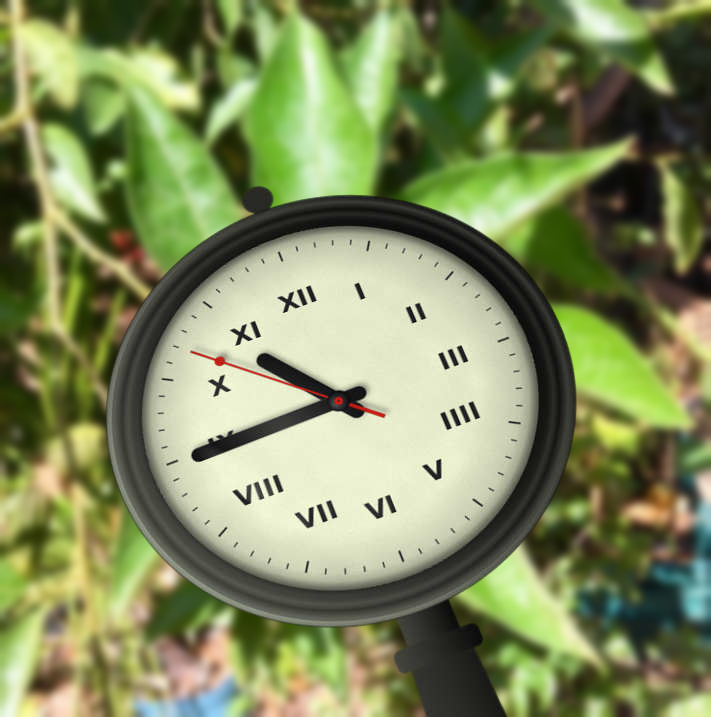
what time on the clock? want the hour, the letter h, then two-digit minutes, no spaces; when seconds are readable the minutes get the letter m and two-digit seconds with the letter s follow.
10h44m52s
